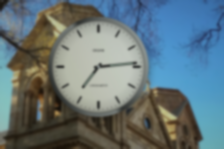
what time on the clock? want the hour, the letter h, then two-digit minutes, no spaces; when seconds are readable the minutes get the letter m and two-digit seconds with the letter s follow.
7h14
